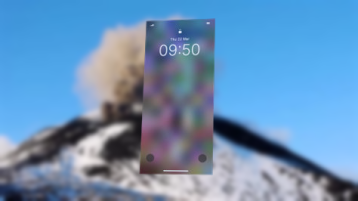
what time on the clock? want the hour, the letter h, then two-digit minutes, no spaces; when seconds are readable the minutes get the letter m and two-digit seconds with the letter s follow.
9h50
